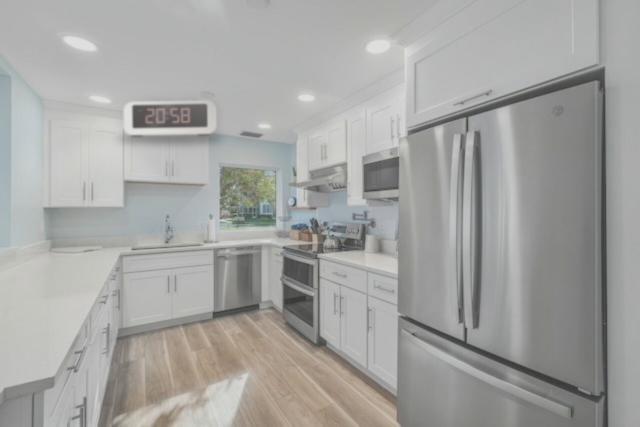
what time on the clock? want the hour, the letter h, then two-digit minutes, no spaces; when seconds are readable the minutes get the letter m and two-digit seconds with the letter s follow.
20h58
